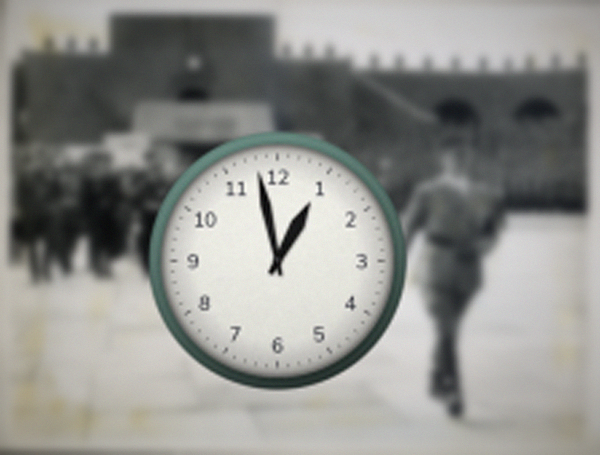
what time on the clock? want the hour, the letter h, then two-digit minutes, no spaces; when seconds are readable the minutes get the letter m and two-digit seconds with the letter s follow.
12h58
